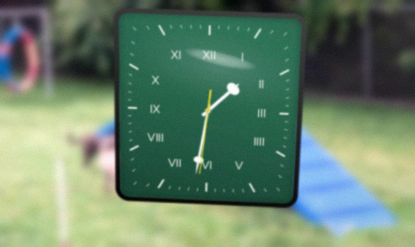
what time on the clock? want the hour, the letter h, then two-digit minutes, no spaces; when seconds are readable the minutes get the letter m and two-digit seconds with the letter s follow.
1h31m31s
